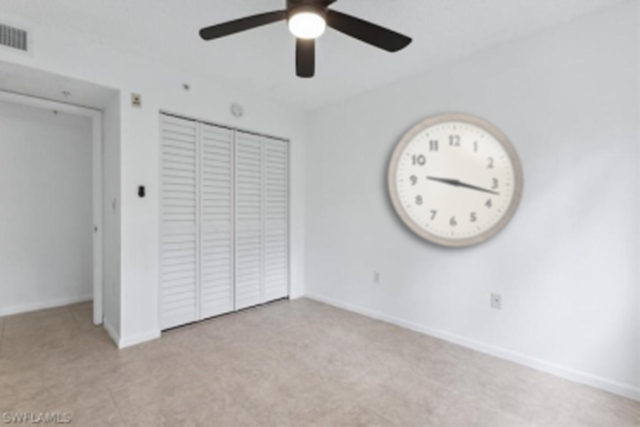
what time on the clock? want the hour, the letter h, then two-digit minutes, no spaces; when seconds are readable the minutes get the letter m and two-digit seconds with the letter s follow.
9h17
